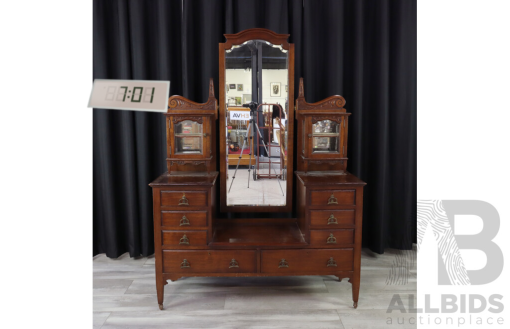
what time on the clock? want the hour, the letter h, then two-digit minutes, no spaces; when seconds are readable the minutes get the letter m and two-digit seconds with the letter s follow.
7h01
